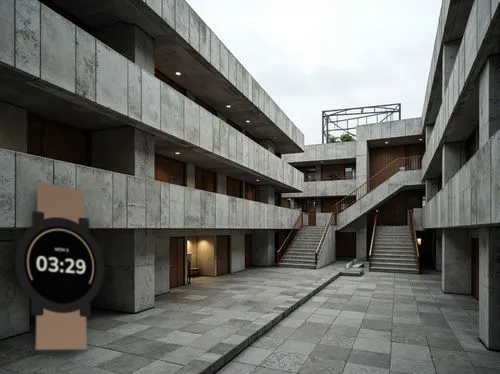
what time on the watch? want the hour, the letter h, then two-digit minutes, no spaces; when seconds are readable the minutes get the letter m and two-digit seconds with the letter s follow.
3h29
